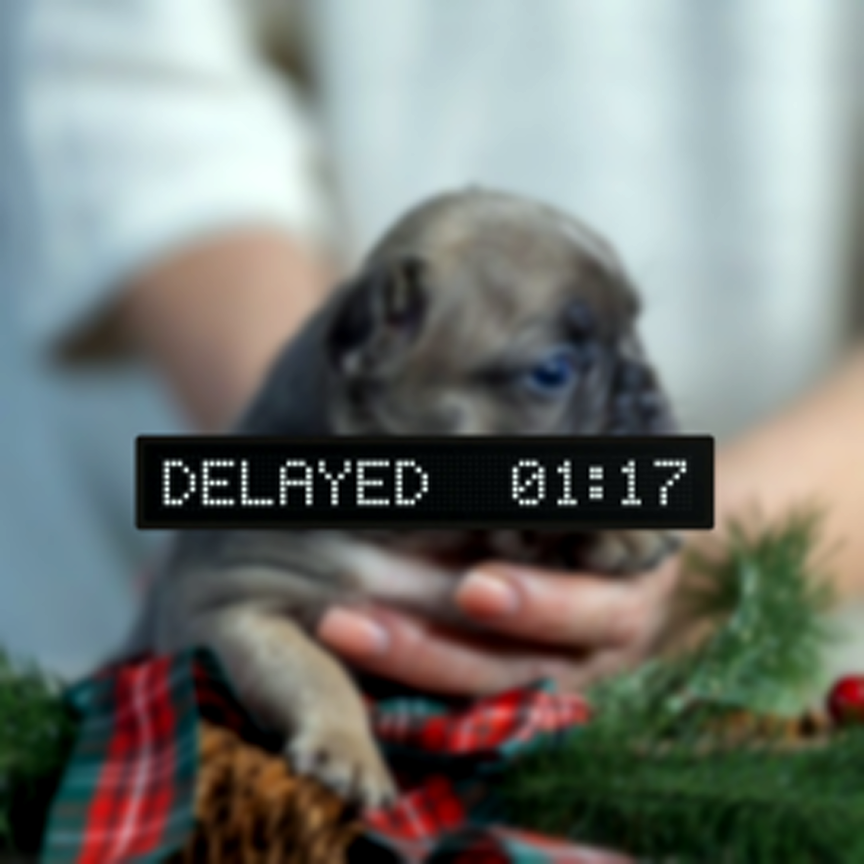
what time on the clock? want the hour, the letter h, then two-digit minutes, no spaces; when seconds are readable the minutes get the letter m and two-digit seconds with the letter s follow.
1h17
